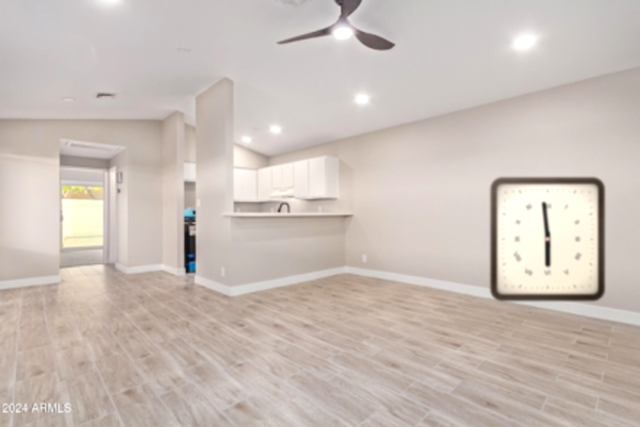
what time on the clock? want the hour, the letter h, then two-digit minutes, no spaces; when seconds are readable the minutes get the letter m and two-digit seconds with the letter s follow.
5h59
